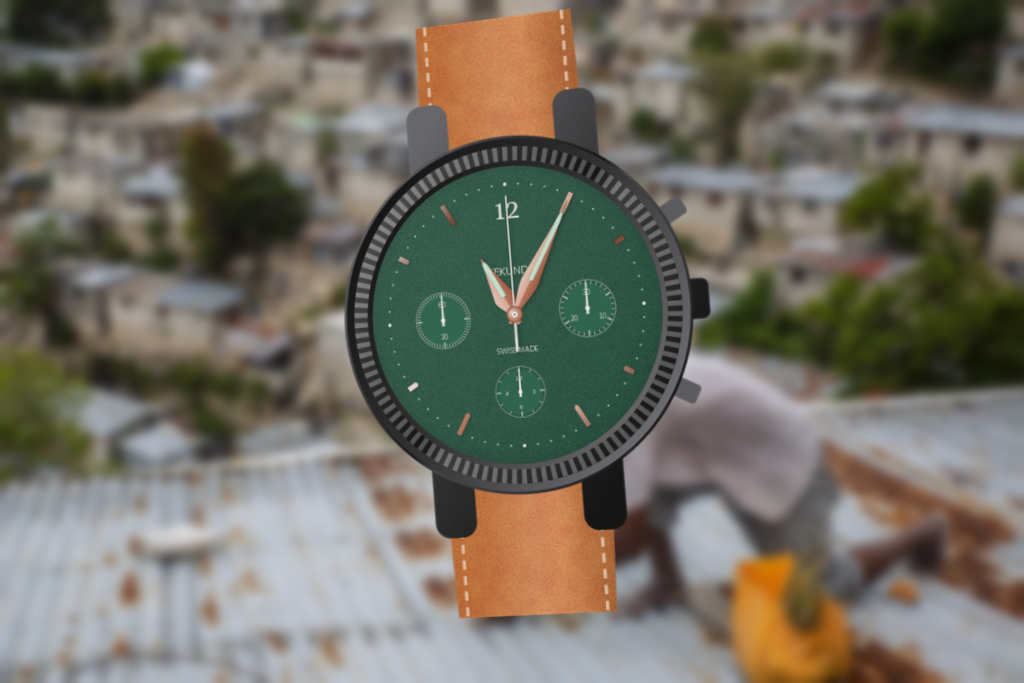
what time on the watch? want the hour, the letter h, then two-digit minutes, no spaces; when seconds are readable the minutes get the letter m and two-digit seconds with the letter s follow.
11h05
